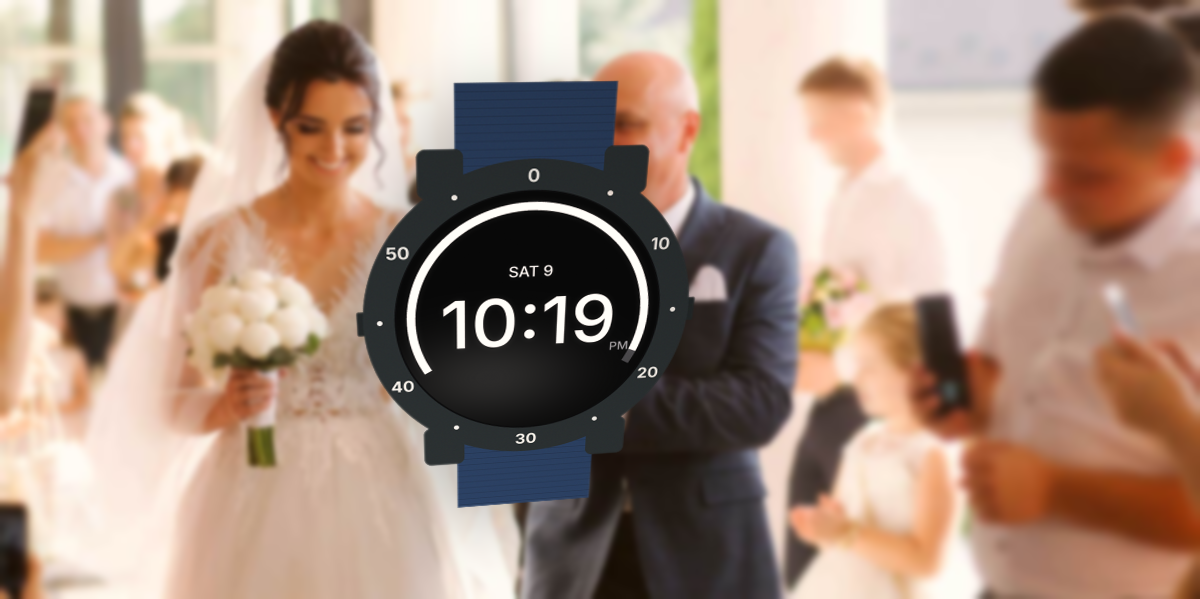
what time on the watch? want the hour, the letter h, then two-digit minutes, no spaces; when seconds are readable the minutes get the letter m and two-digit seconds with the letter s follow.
10h19
